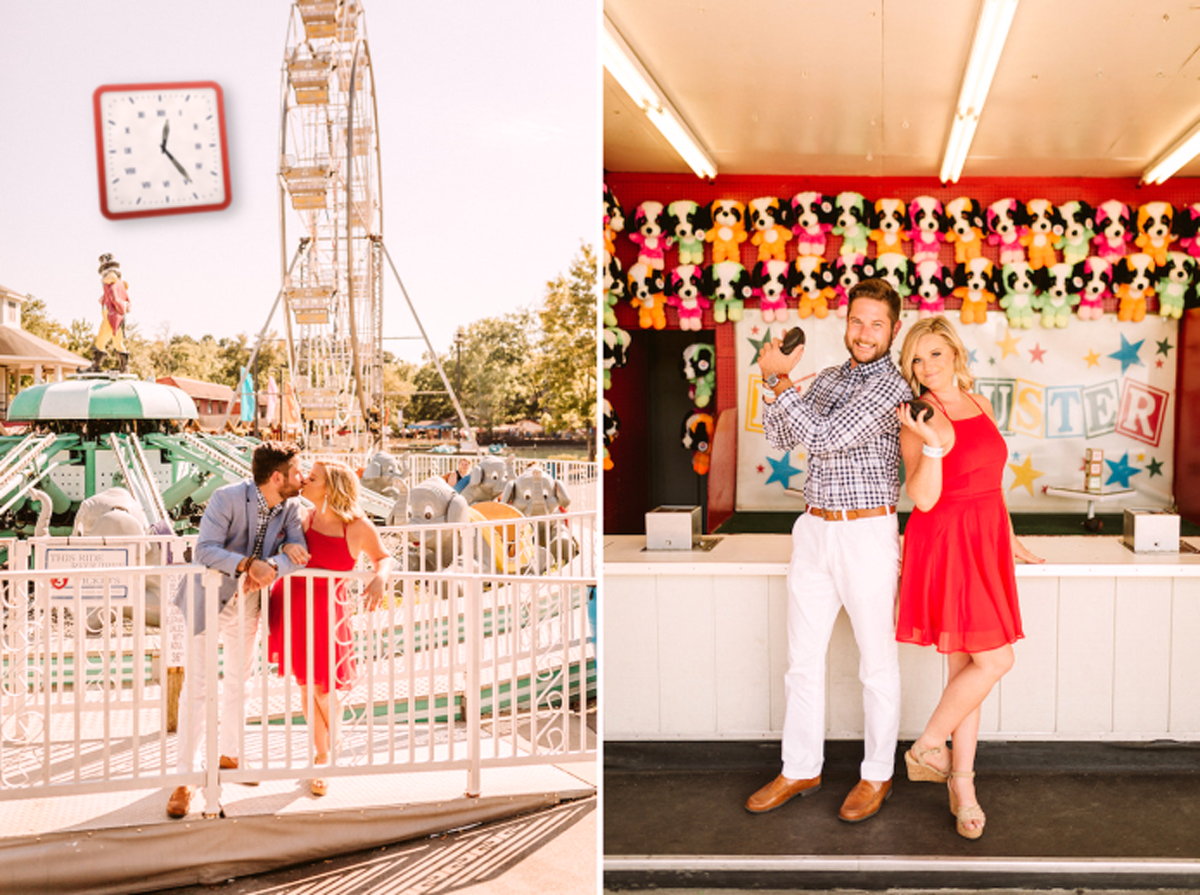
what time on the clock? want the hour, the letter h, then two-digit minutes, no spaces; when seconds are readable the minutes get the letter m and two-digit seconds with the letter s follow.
12h24
